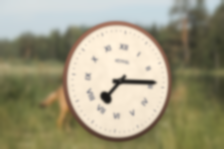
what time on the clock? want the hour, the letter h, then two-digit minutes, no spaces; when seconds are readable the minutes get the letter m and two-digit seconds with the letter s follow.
7h14
